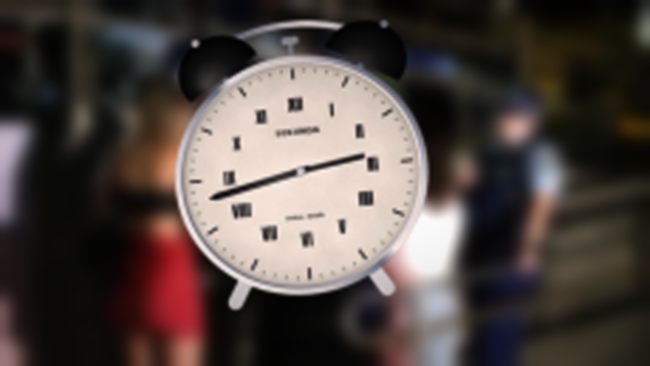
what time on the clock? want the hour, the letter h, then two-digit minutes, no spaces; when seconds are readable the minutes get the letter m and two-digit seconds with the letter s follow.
2h43
